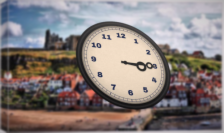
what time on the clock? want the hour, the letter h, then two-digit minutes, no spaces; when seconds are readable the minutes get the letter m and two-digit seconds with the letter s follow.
3h15
